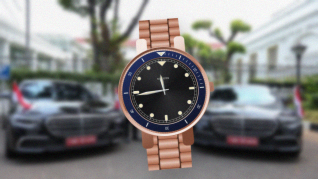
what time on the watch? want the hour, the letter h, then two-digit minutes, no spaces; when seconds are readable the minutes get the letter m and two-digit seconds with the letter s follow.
11h44
